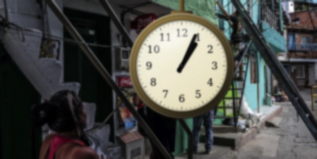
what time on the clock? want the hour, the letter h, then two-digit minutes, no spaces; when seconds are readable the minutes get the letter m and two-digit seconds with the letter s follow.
1h04
